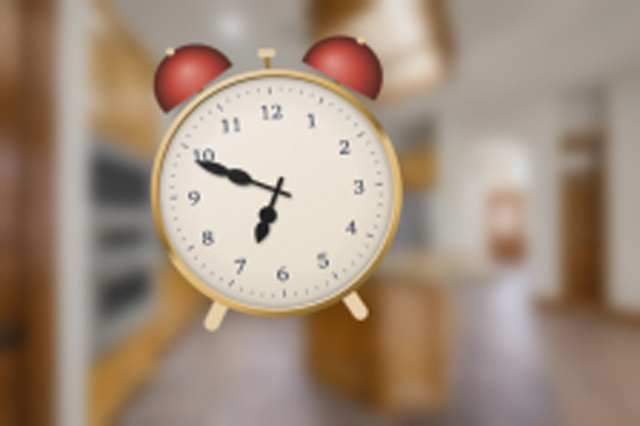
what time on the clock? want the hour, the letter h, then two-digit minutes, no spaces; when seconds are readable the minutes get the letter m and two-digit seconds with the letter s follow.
6h49
